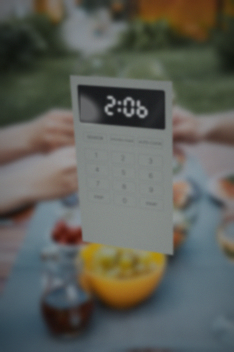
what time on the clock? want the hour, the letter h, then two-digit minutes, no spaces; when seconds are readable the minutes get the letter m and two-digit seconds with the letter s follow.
2h06
